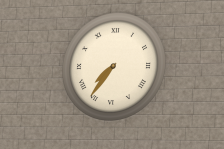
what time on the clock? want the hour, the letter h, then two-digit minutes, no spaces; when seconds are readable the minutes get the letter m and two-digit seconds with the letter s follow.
7h36
